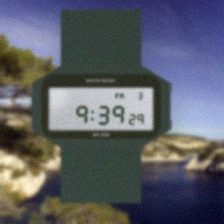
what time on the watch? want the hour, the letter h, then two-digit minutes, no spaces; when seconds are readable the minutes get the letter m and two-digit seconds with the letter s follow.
9h39
